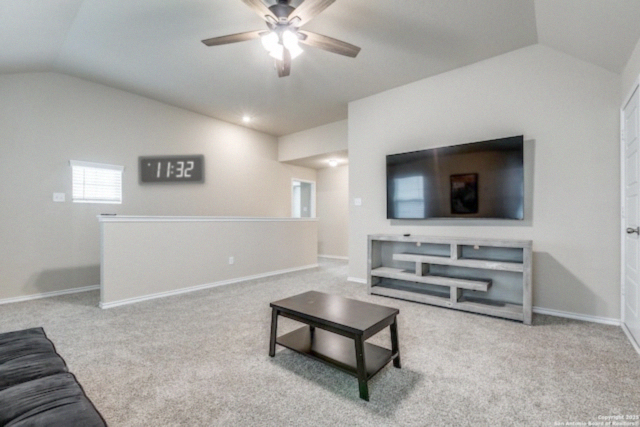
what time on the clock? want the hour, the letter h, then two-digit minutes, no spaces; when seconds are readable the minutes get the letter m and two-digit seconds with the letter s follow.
11h32
